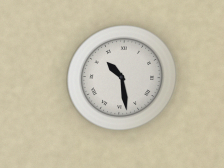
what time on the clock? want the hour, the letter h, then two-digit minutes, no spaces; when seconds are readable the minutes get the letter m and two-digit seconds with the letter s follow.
10h28
